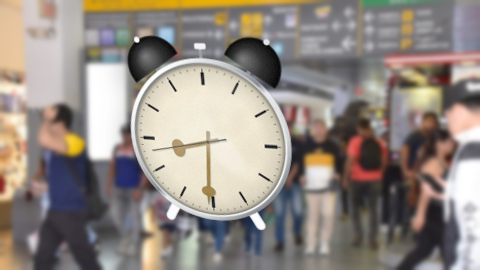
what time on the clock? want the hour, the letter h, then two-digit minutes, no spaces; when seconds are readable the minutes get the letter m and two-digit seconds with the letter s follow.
8h30m43s
